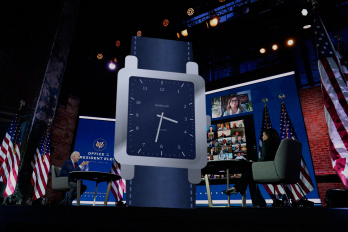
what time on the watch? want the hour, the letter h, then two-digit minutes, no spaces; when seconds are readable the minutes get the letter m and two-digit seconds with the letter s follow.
3h32
